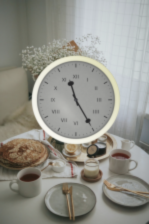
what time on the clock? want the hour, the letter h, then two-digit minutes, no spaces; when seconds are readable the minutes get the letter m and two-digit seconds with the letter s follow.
11h25
